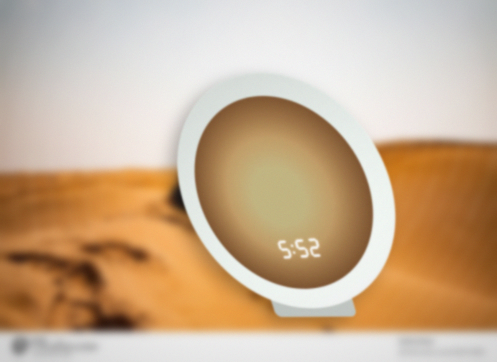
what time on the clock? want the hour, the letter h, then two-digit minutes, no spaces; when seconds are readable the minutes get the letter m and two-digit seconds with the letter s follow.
5h52
